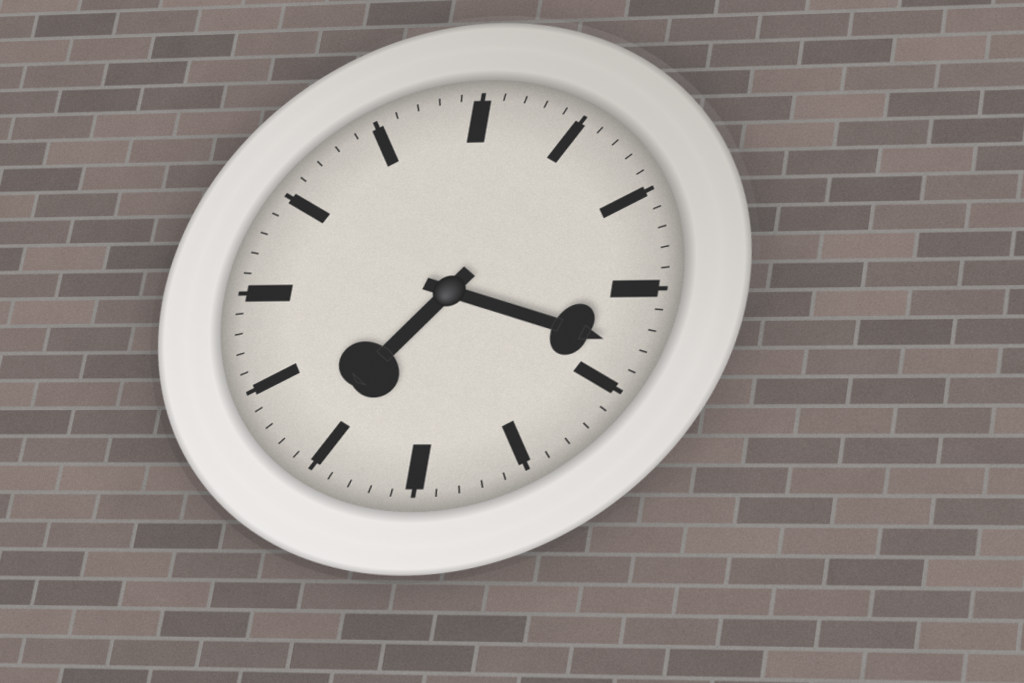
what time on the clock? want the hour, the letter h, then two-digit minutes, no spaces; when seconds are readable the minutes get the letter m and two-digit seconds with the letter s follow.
7h18
